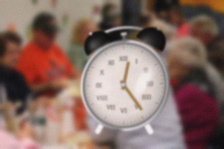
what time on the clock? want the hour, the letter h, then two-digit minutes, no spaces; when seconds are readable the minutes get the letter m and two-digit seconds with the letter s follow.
12h24
